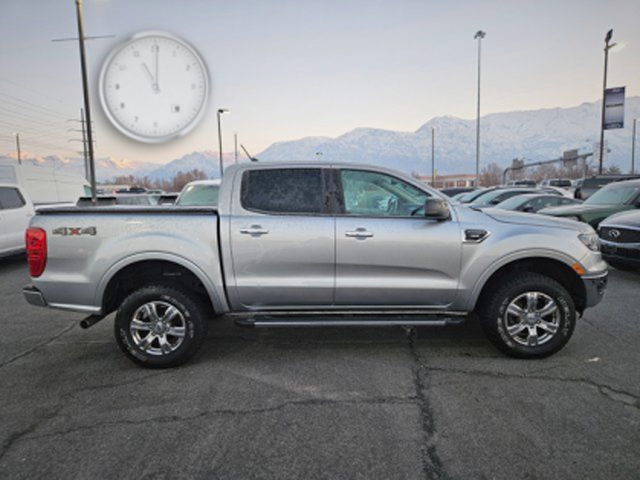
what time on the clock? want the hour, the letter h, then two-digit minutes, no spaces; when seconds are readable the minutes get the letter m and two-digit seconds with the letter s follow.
11h00
